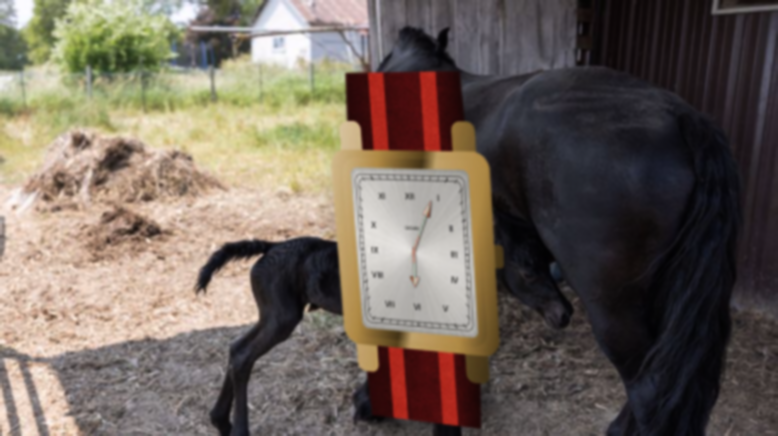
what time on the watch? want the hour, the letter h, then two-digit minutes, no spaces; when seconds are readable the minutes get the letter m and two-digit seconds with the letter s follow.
6h04
